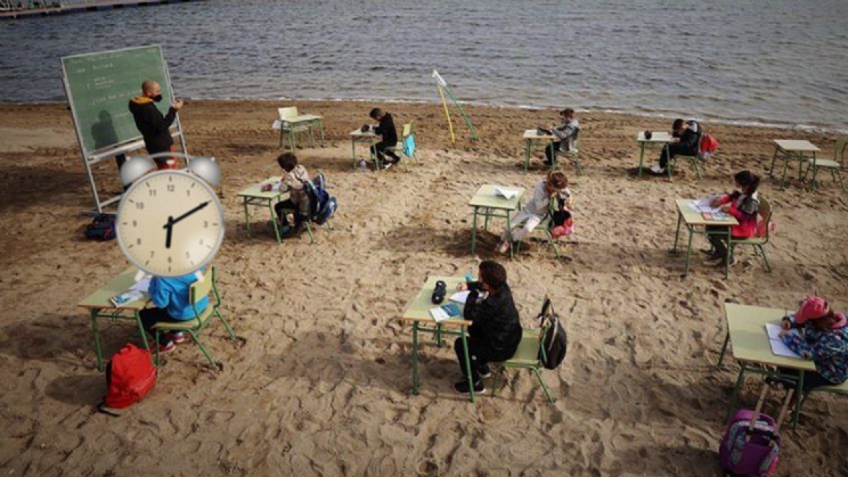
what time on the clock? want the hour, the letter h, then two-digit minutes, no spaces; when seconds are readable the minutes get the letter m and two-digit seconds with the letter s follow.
6h10
